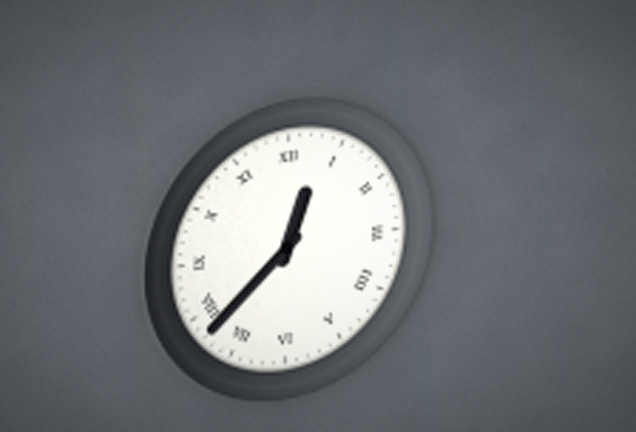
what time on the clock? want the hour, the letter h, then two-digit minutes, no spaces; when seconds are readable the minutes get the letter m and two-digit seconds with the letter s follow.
12h38
